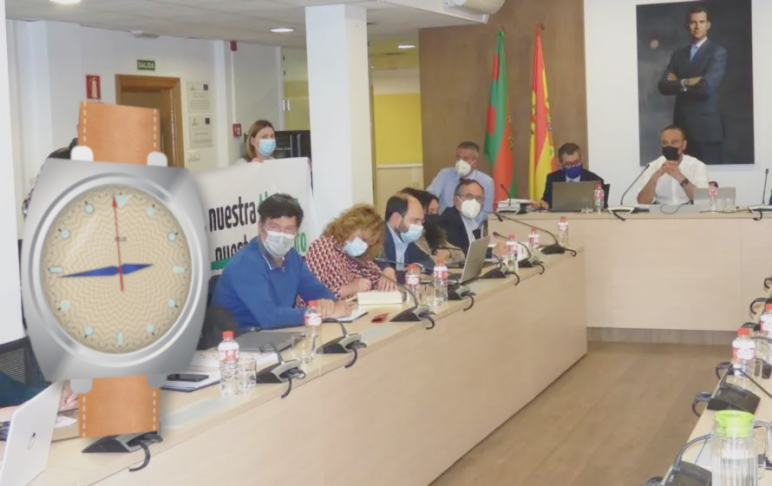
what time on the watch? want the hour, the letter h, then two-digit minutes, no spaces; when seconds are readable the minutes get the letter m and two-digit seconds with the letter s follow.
2h43m59s
